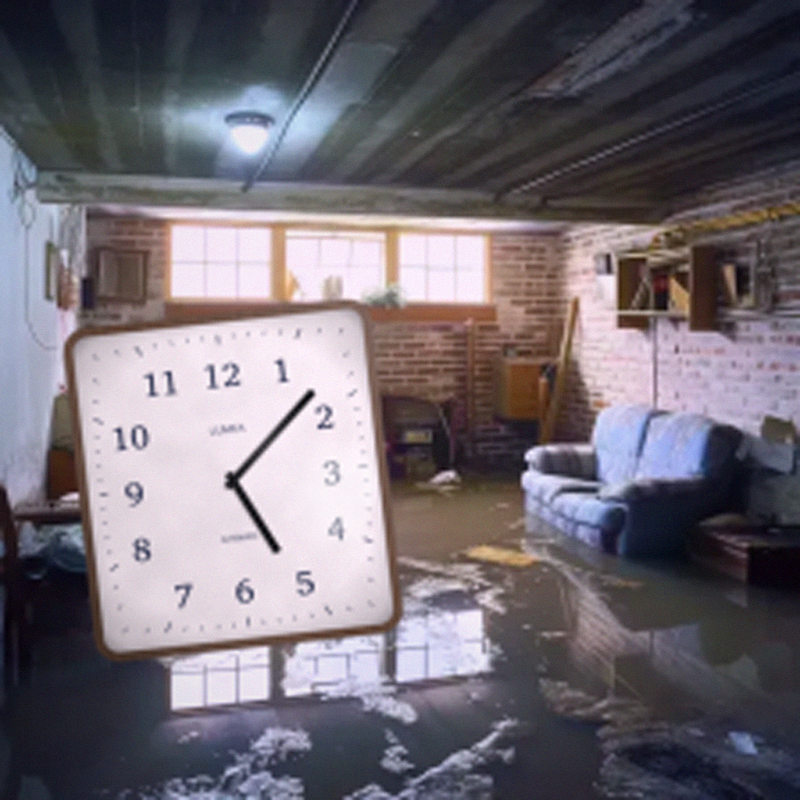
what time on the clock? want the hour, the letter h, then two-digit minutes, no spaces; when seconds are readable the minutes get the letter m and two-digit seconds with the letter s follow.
5h08
